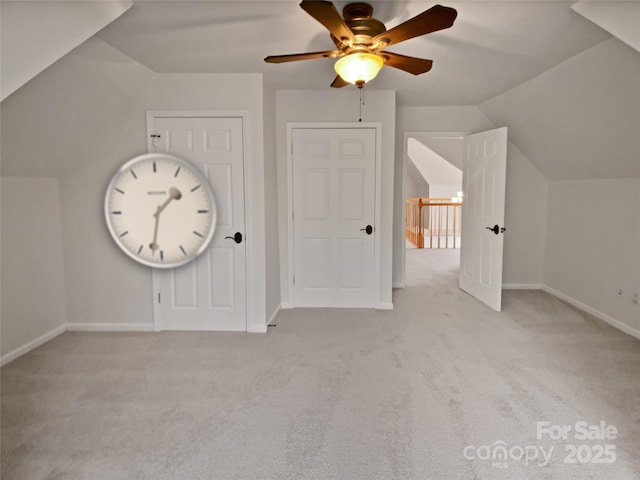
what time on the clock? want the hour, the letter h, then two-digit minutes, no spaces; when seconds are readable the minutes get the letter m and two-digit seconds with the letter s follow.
1h32
